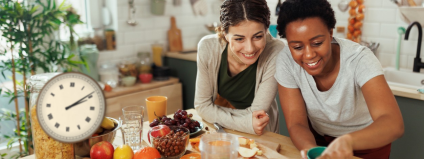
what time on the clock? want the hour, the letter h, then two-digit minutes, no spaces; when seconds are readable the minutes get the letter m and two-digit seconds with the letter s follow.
2h09
